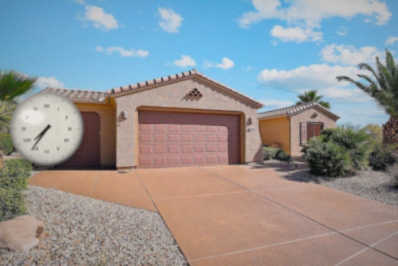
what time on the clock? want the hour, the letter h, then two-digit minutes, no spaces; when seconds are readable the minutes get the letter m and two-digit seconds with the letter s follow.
7h36
